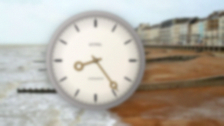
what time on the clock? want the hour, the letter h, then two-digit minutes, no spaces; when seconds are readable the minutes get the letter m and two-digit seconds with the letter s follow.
8h24
